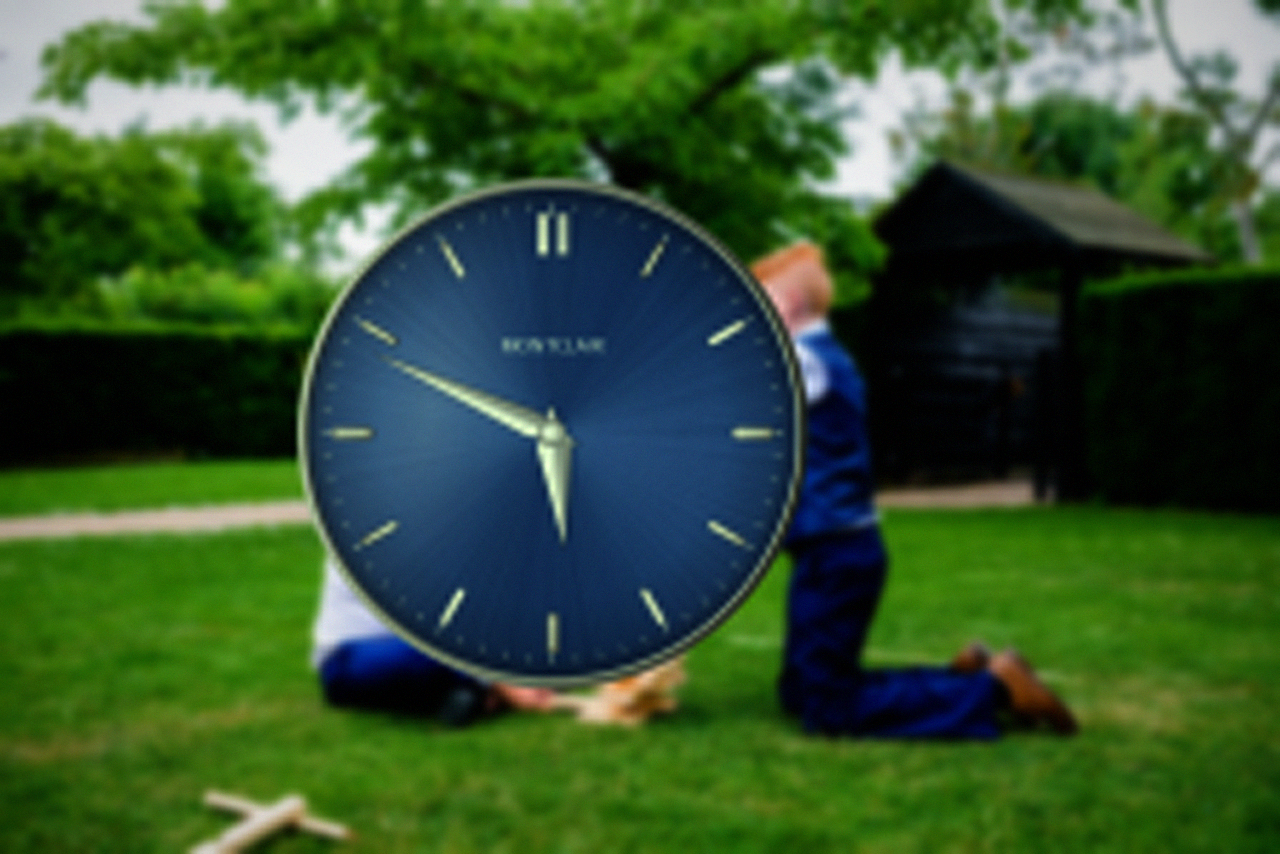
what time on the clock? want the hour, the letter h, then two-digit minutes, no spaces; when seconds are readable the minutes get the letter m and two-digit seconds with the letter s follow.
5h49
